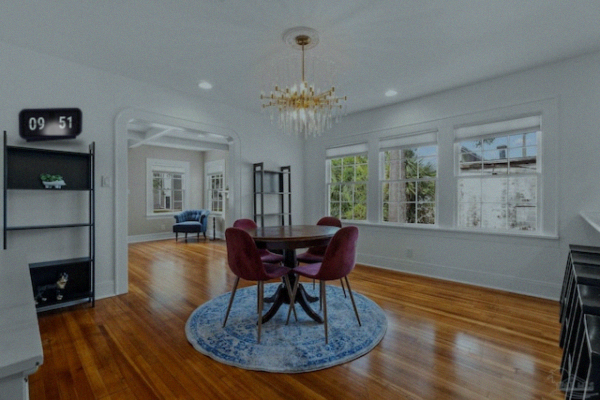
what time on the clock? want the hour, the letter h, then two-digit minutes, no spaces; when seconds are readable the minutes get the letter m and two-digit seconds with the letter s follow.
9h51
